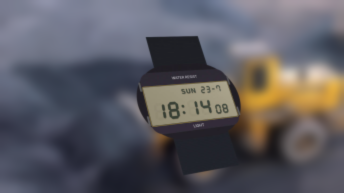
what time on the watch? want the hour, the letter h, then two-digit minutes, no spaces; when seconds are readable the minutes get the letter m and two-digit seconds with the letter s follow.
18h14m08s
